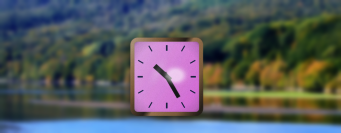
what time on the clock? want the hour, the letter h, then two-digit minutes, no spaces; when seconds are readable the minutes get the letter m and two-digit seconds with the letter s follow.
10h25
